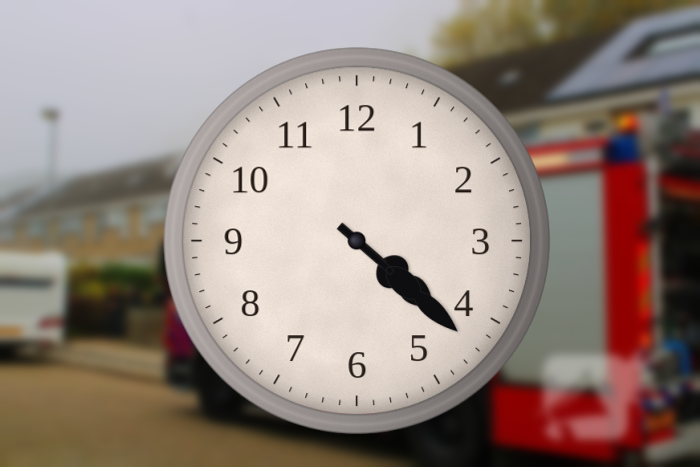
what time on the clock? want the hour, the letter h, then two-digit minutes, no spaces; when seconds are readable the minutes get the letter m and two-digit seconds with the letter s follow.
4h22
